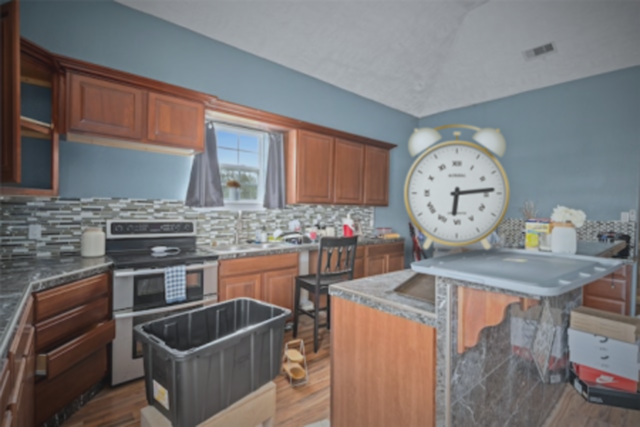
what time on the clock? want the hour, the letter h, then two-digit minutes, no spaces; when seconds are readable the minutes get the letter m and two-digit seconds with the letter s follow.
6h14
